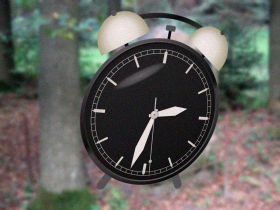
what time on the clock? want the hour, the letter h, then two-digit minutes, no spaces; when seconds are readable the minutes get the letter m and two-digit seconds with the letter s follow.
2h32m29s
